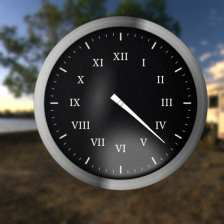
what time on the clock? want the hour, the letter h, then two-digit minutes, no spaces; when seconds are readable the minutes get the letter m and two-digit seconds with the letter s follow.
4h22
